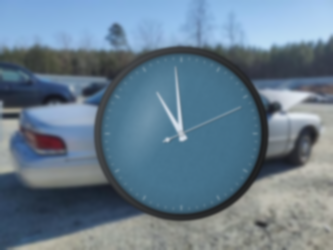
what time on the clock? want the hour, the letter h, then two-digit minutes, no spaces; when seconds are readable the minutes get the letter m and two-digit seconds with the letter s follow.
10h59m11s
